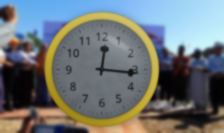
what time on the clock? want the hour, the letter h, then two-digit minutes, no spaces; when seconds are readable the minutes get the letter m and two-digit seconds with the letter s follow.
12h16
